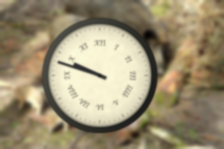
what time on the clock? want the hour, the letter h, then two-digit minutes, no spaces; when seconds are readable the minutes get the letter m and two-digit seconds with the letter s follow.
9h48
